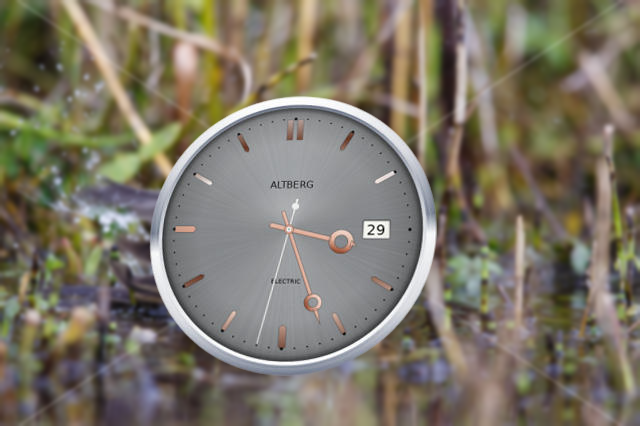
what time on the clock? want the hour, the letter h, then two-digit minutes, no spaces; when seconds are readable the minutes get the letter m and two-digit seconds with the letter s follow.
3h26m32s
